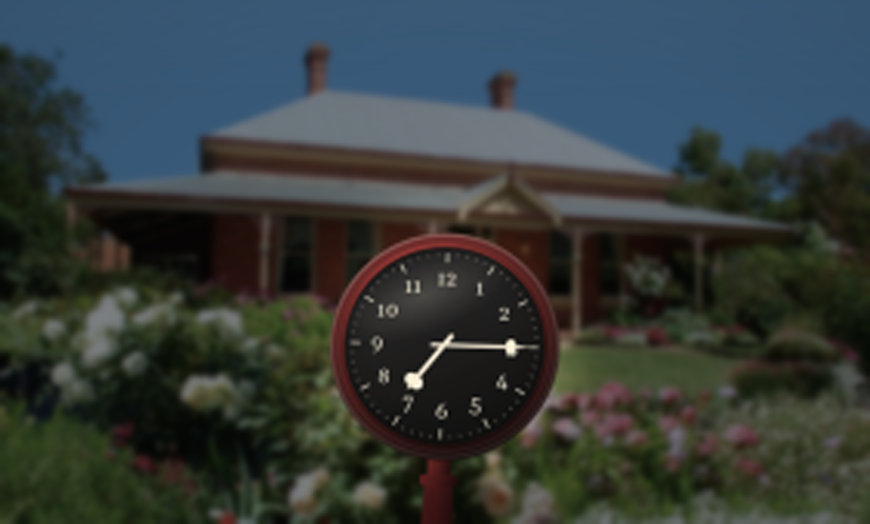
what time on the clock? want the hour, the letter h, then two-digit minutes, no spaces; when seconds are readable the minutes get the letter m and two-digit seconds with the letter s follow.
7h15
